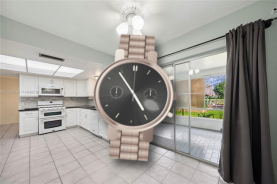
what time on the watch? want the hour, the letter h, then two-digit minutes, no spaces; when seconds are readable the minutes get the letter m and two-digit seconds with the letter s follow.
4h54
